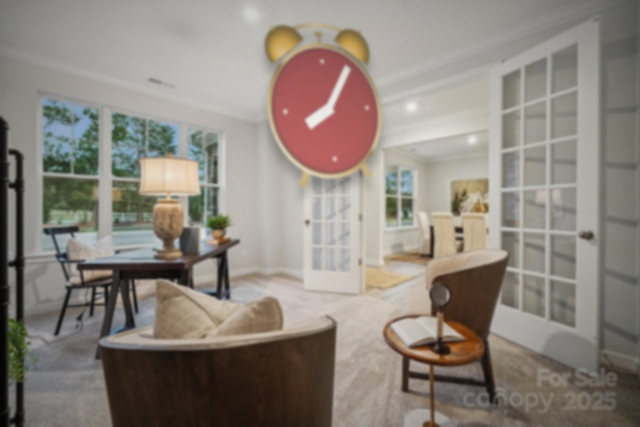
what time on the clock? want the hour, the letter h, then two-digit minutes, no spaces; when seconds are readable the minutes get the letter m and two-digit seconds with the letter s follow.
8h06
